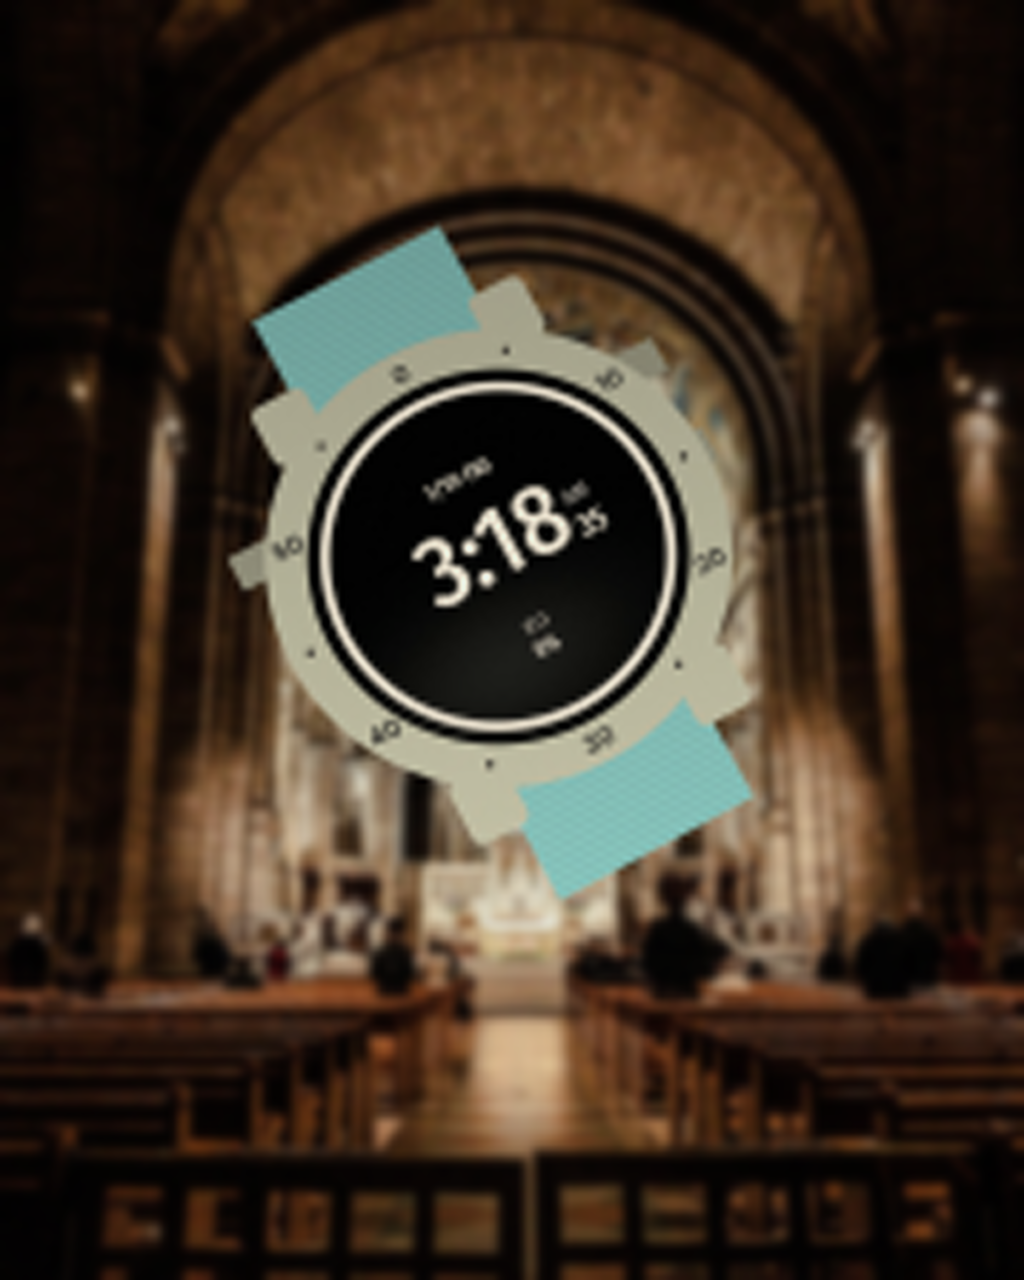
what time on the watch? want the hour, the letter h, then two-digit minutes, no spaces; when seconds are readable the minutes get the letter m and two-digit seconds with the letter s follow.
3h18
